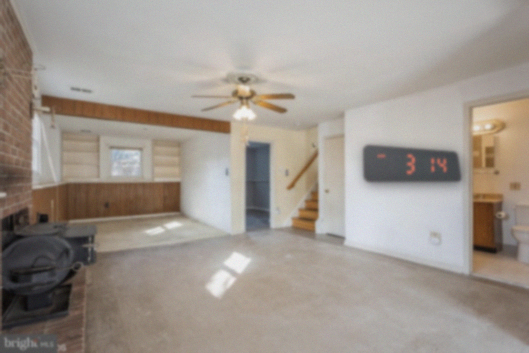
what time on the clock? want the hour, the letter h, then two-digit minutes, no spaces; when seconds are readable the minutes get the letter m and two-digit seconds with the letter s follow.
3h14
